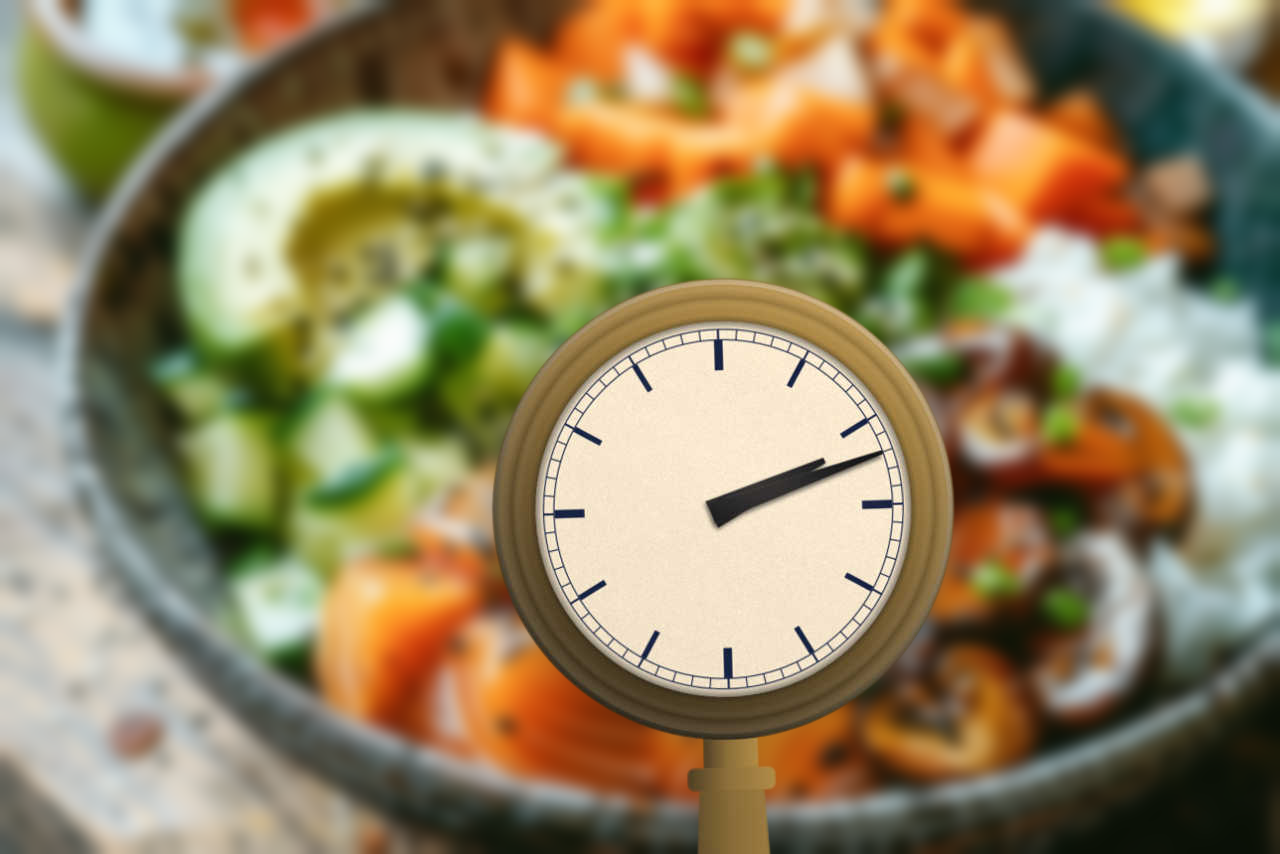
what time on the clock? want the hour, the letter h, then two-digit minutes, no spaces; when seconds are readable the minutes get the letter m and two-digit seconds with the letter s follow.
2h12
